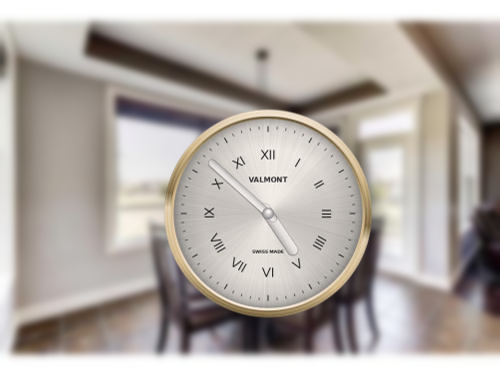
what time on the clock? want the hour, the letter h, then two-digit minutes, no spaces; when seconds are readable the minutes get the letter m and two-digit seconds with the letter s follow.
4h52
